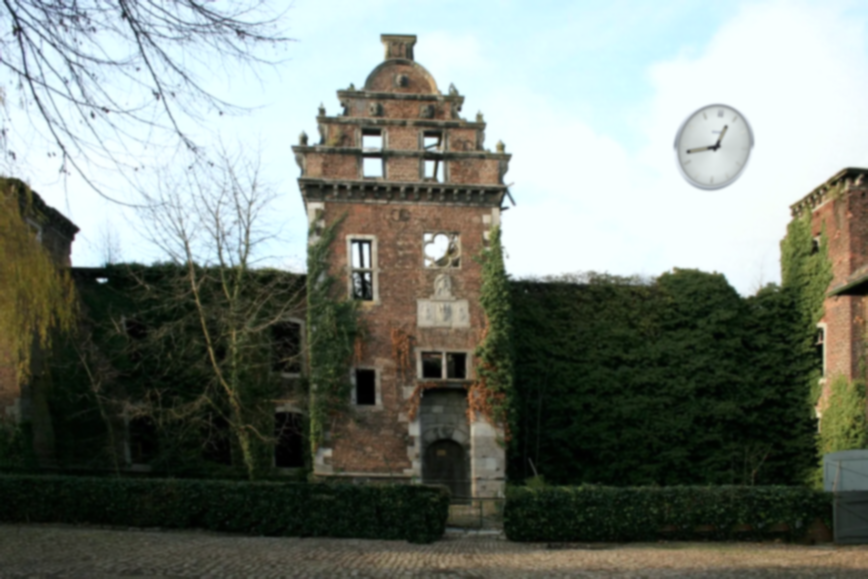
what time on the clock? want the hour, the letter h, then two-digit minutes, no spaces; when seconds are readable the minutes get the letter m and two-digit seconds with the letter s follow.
12h43
